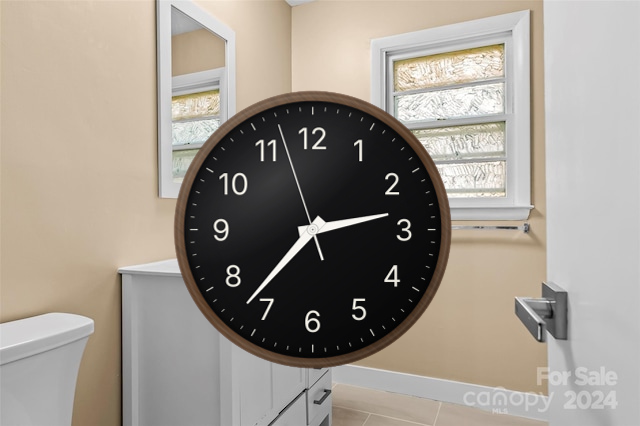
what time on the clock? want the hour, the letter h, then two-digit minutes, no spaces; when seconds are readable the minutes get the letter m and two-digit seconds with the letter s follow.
2h36m57s
